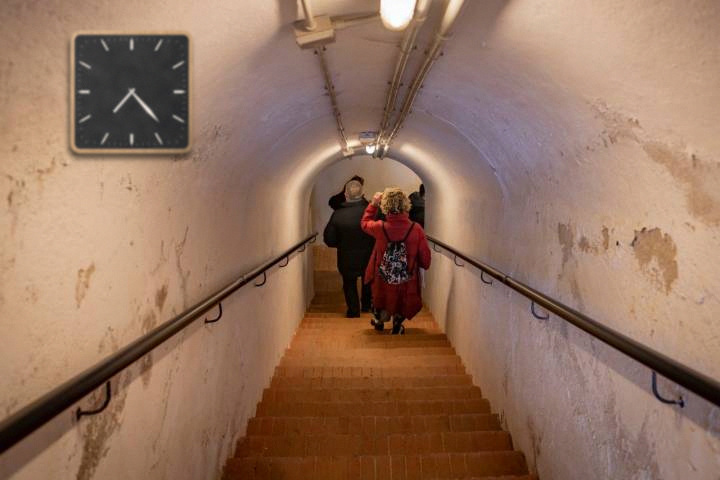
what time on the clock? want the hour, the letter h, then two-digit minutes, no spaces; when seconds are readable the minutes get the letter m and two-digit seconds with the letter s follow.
7h23
